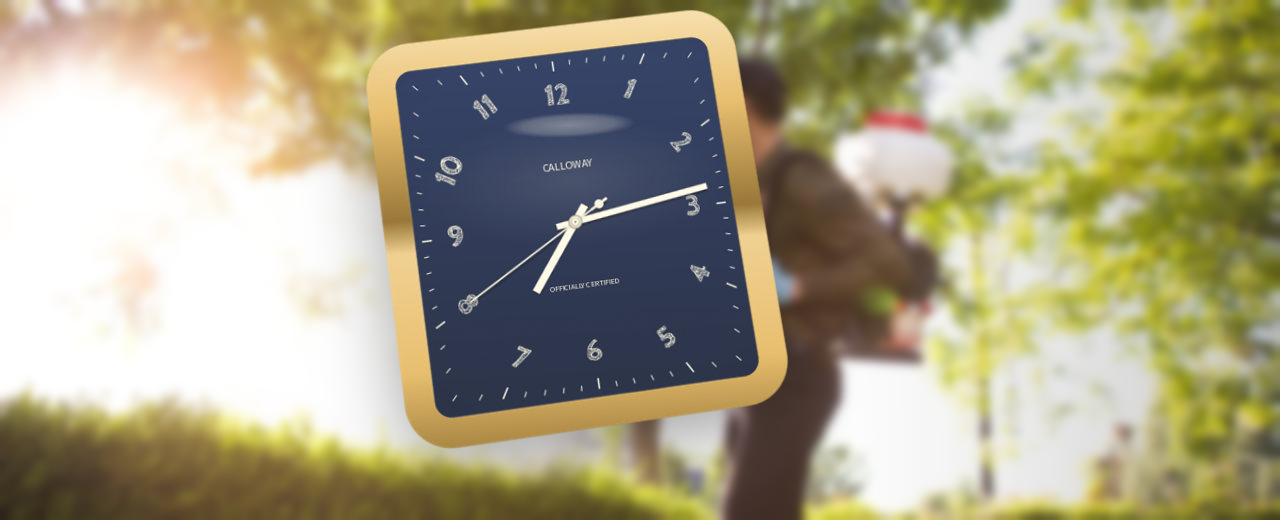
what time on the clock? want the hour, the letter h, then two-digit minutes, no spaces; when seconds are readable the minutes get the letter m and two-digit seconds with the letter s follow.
7h13m40s
